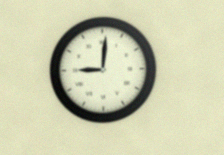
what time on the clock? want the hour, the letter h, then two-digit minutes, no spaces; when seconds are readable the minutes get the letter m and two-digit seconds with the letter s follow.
9h01
